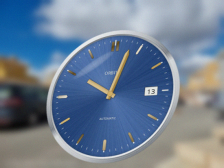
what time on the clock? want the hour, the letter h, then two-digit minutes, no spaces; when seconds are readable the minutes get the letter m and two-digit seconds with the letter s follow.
10h03
